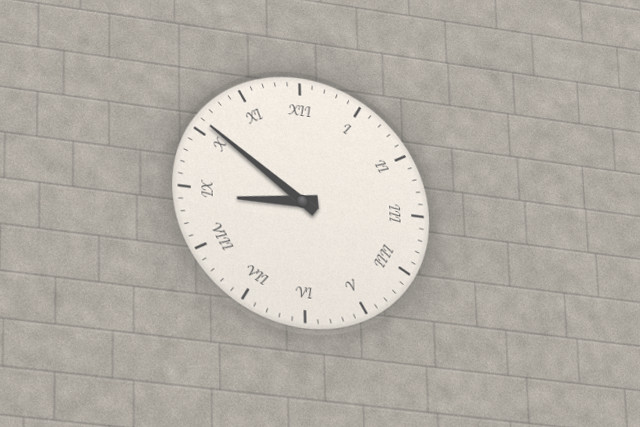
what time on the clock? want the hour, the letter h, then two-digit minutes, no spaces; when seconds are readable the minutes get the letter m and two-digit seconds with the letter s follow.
8h51
